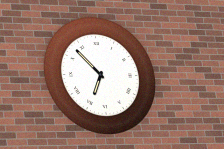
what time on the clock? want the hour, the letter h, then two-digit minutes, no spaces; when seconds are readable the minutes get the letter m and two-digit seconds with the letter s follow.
6h53
